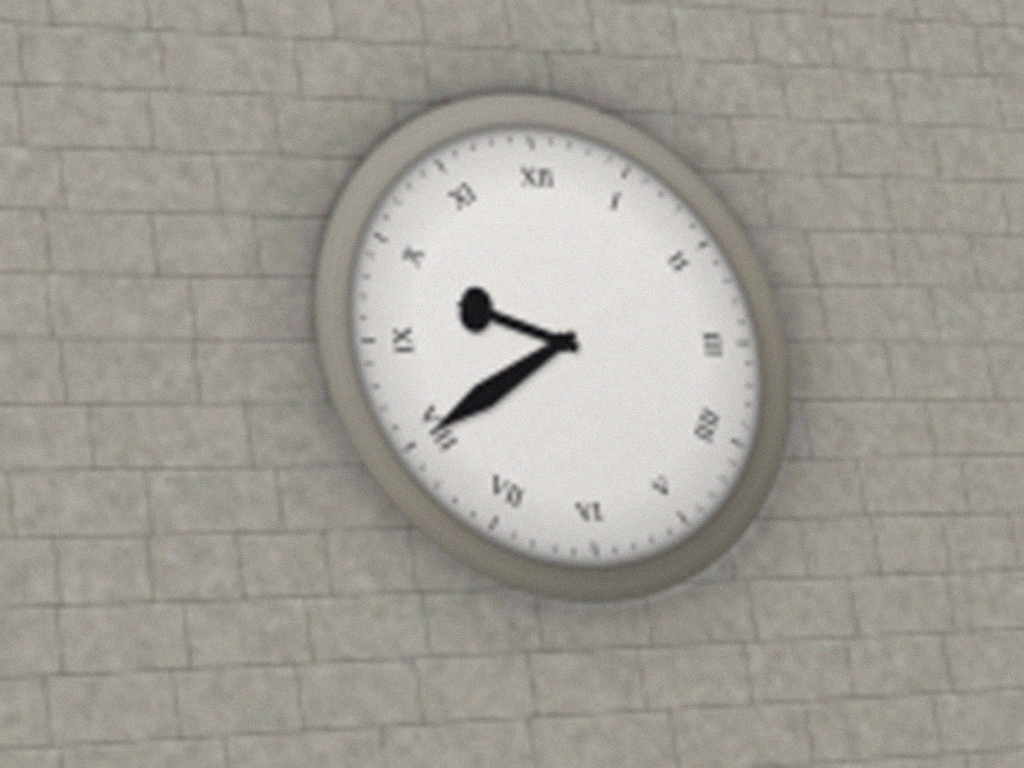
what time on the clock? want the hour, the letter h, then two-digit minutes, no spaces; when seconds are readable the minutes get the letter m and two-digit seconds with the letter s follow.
9h40
